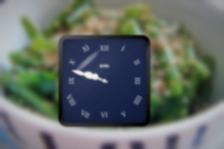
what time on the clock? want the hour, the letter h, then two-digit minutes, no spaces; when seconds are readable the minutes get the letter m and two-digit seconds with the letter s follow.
9h48
